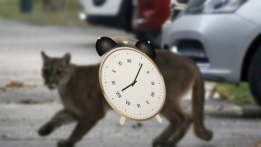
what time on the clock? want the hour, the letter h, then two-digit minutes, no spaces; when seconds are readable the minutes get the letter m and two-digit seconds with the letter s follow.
8h06
